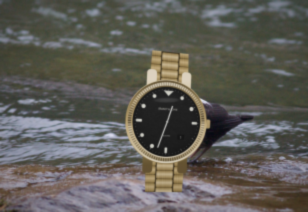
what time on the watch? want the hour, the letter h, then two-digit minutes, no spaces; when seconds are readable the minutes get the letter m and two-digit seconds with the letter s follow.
12h33
